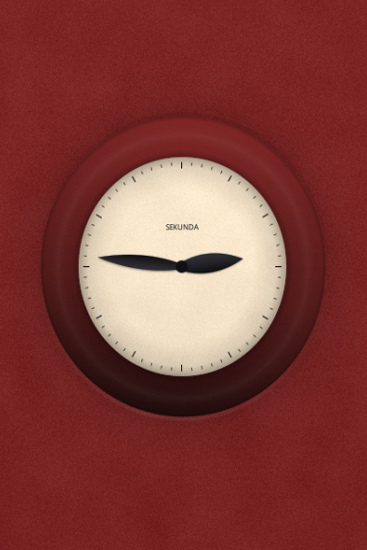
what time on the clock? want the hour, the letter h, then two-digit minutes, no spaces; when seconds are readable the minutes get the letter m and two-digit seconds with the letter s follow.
2h46
